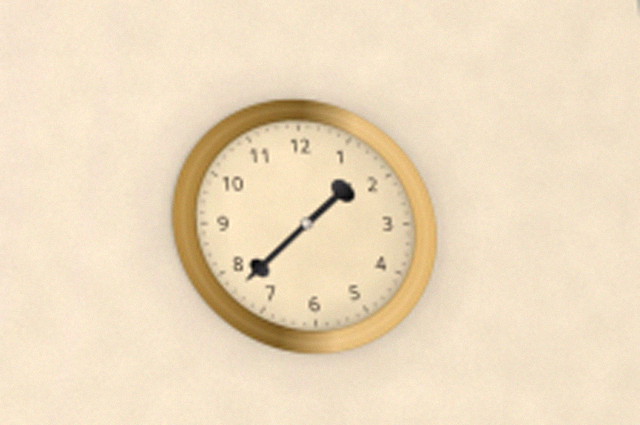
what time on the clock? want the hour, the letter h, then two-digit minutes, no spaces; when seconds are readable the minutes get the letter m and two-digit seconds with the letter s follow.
1h38
